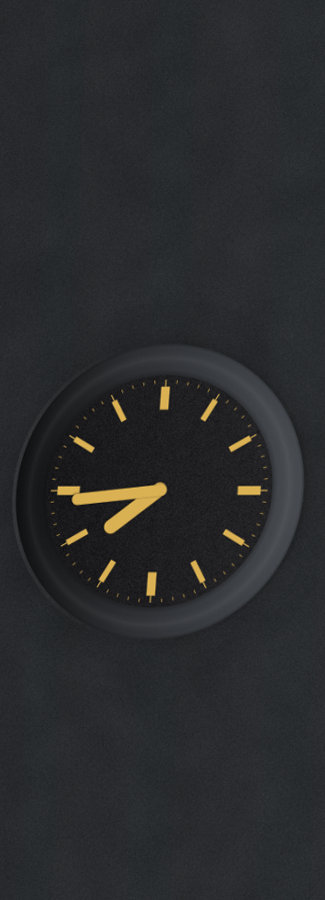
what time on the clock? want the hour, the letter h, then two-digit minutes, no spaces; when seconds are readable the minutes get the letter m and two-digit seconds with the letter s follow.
7h44
